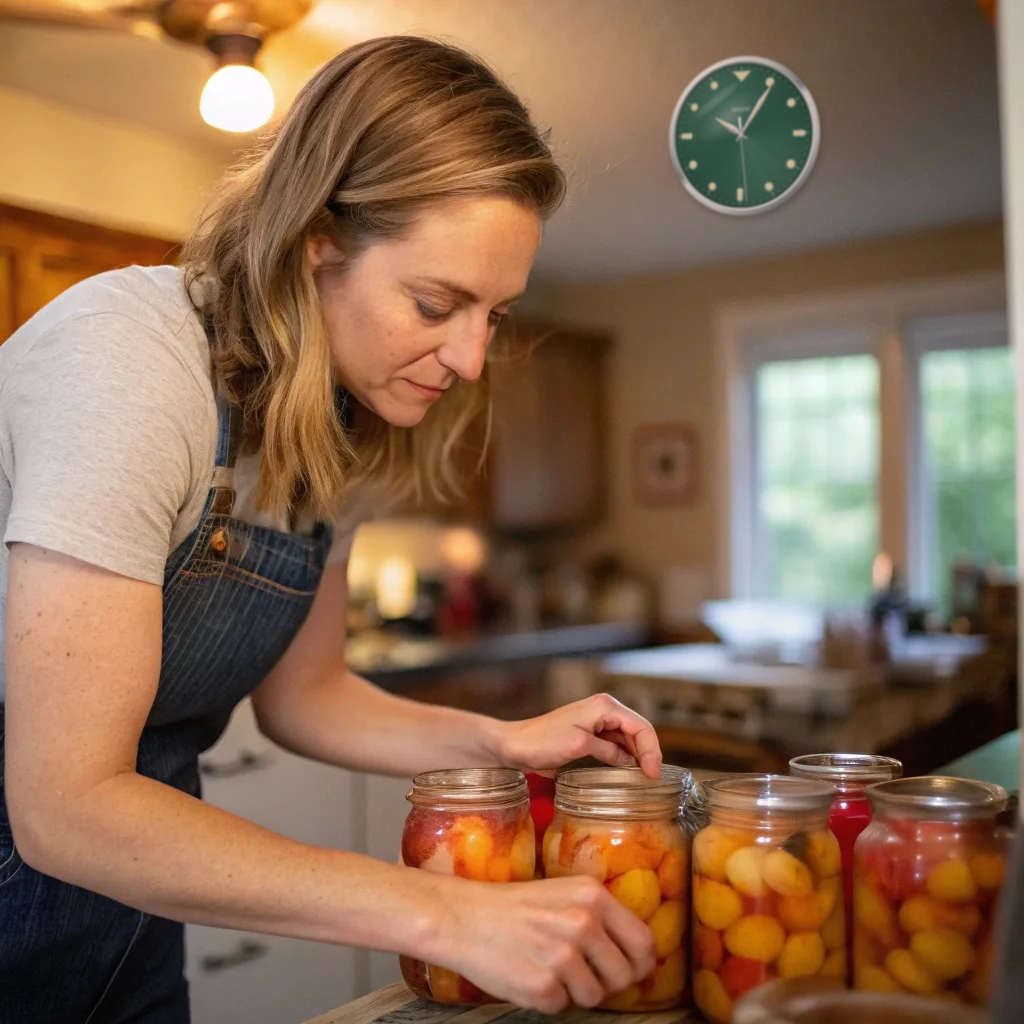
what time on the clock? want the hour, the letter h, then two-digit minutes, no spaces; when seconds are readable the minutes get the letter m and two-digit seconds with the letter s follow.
10h05m29s
